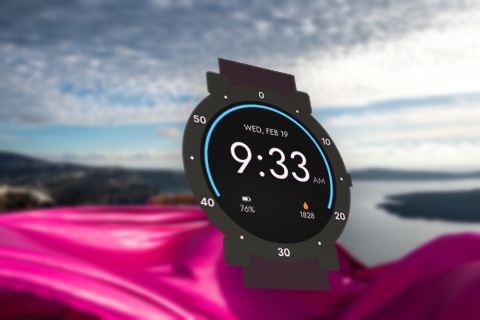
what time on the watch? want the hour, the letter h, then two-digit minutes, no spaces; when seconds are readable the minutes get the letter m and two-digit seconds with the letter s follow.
9h33
